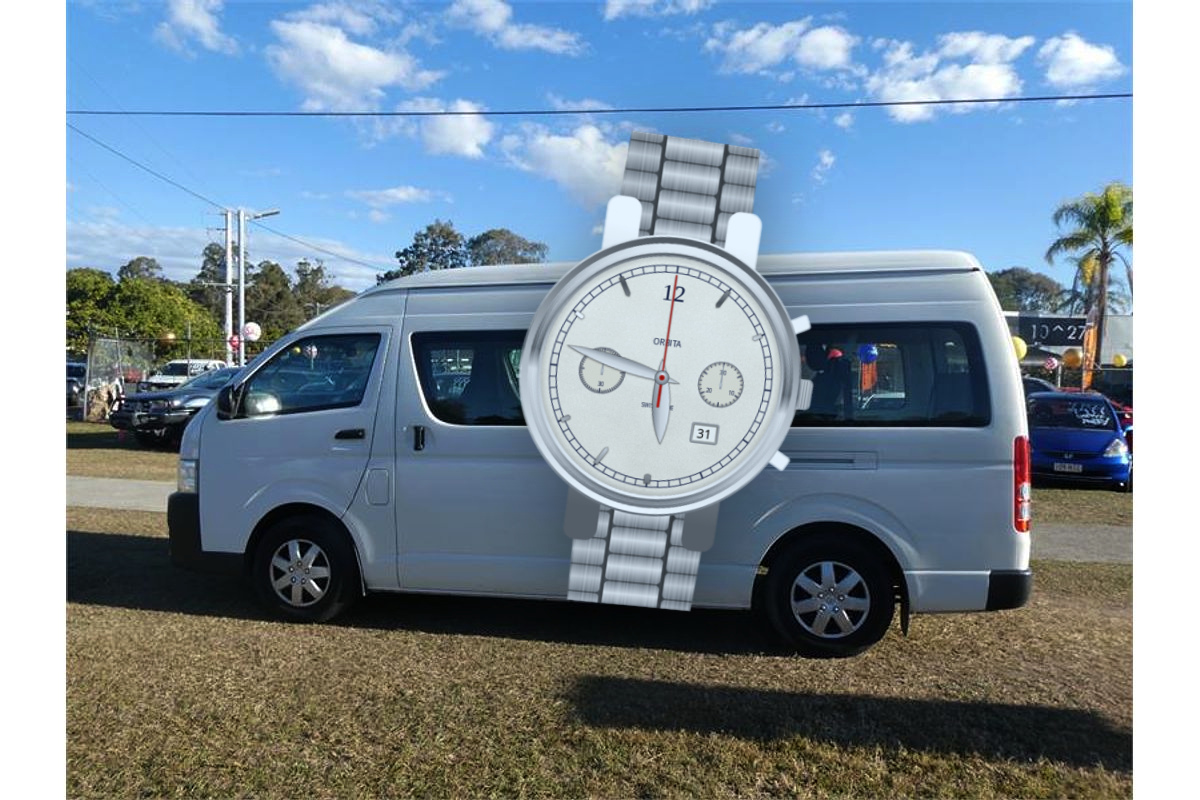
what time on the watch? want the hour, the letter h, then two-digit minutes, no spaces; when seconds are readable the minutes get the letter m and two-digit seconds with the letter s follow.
5h47
